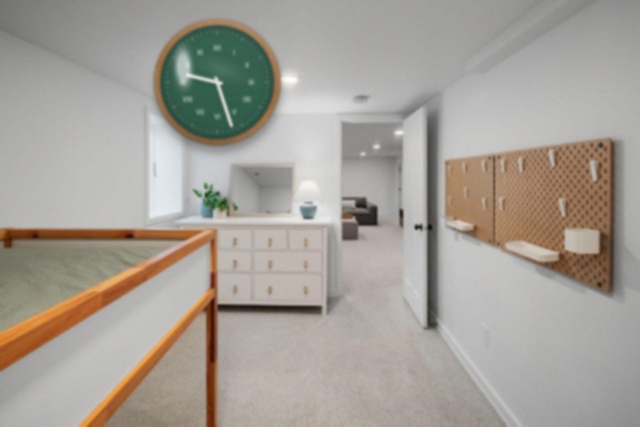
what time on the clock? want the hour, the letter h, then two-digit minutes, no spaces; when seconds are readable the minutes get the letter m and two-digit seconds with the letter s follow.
9h27
